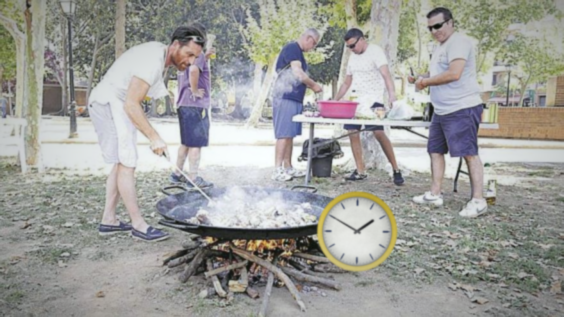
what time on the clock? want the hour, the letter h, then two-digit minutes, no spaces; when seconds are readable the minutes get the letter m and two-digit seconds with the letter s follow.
1h50
